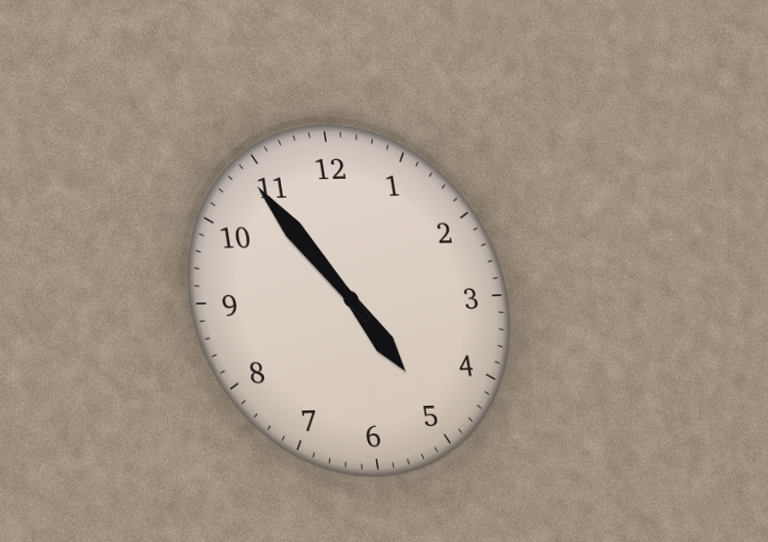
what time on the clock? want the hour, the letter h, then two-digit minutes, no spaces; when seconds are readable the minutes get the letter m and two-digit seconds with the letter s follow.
4h54
